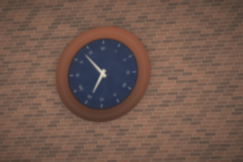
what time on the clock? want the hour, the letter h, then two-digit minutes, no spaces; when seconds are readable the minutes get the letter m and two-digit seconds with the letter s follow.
6h53
